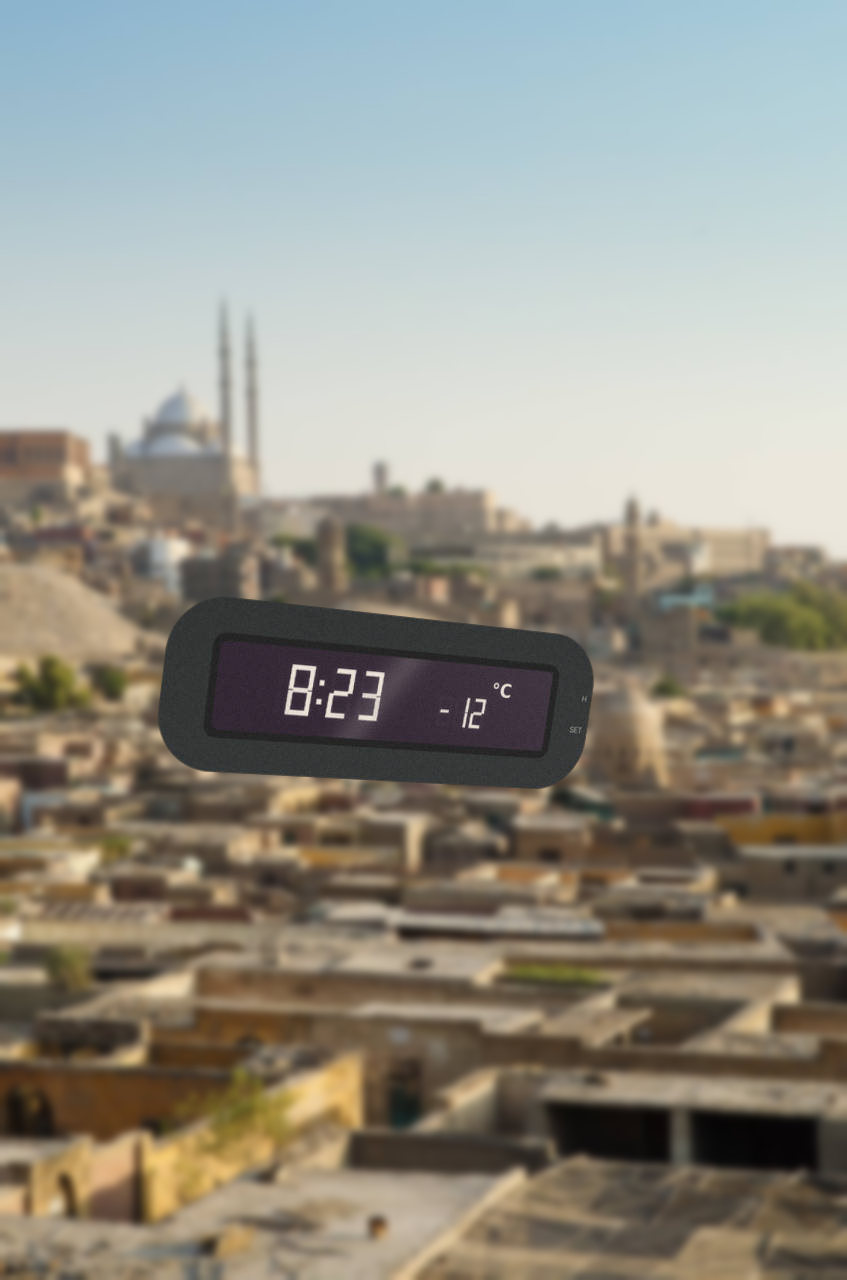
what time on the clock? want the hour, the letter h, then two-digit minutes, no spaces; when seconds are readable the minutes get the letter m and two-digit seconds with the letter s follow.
8h23
